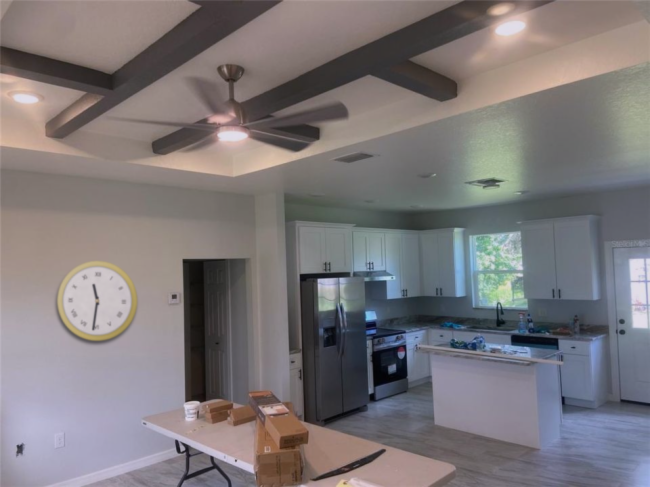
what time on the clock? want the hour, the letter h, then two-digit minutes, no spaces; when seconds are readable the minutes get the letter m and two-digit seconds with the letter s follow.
11h31
